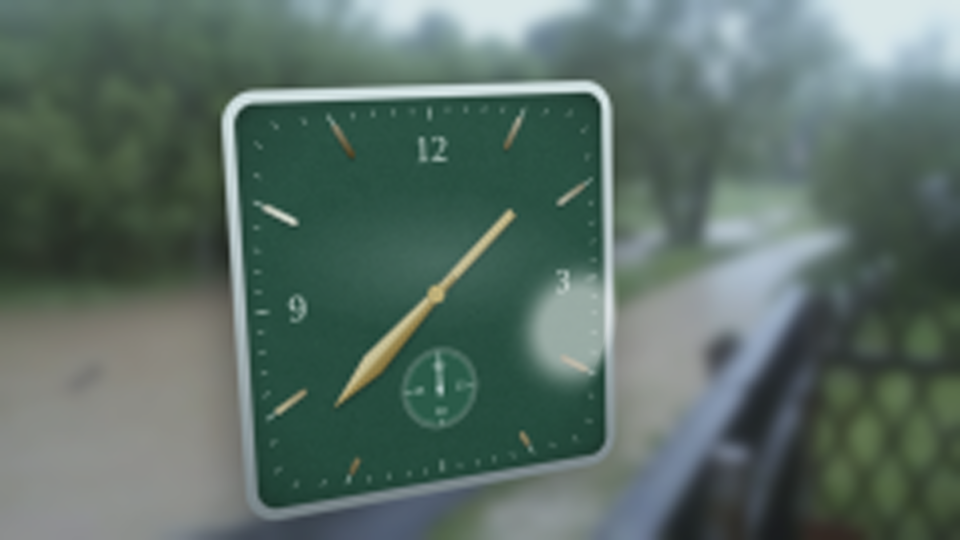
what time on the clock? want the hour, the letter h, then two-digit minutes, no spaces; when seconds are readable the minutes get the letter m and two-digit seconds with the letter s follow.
1h38
